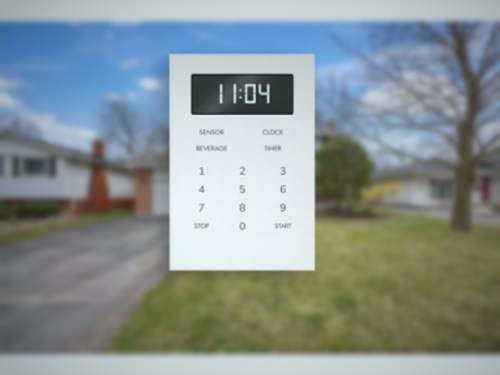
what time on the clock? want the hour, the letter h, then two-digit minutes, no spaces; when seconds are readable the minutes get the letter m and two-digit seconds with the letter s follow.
11h04
